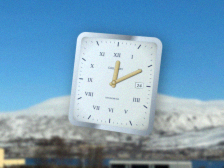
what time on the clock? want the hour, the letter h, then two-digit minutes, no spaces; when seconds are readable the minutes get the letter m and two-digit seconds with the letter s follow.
12h10
